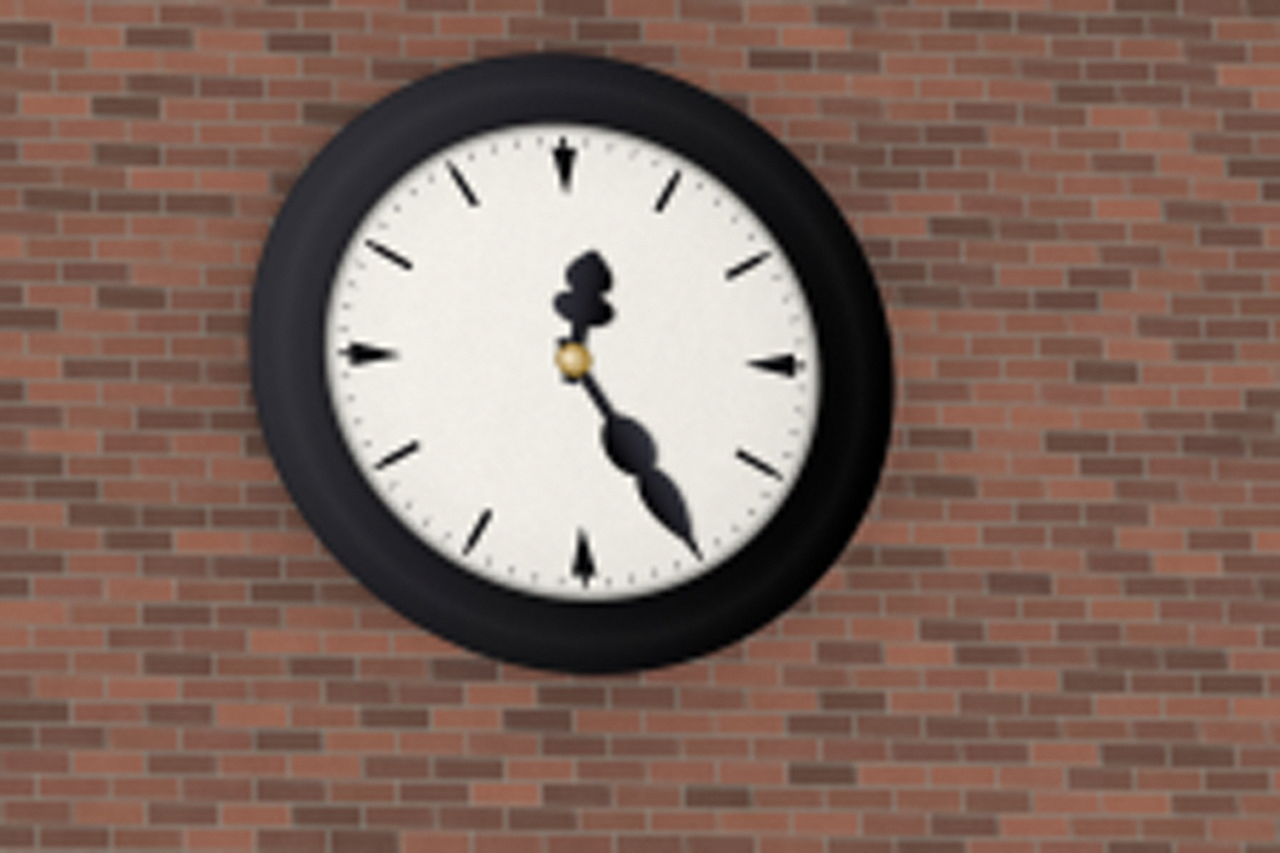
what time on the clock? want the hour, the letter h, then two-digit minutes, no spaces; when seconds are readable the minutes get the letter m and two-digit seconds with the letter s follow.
12h25
